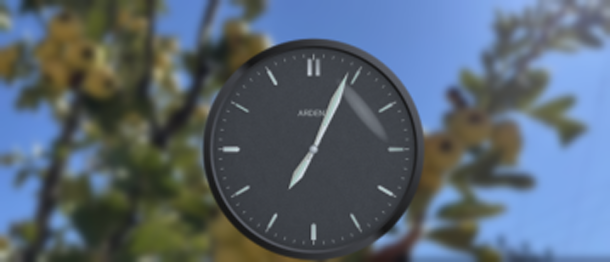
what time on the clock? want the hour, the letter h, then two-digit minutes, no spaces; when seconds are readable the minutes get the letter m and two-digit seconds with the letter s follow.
7h04
